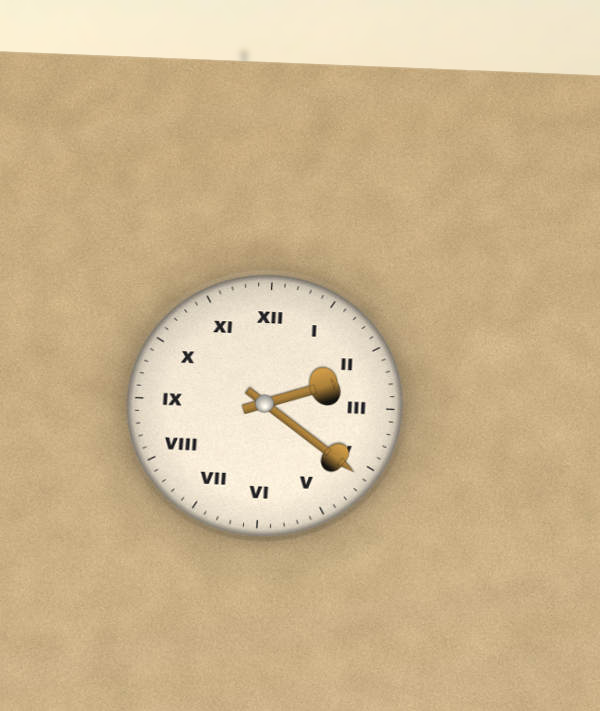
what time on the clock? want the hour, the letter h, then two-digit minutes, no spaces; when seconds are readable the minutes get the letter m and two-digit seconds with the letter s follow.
2h21
